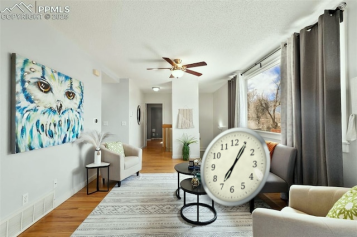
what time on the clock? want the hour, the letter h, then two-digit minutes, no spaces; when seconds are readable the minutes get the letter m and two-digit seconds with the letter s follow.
7h05
